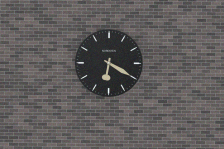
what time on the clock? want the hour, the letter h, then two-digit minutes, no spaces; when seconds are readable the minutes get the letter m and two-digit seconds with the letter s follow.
6h20
